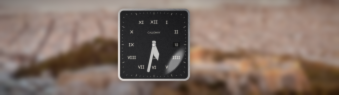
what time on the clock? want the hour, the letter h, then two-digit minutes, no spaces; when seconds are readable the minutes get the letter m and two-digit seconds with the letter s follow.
5h32
